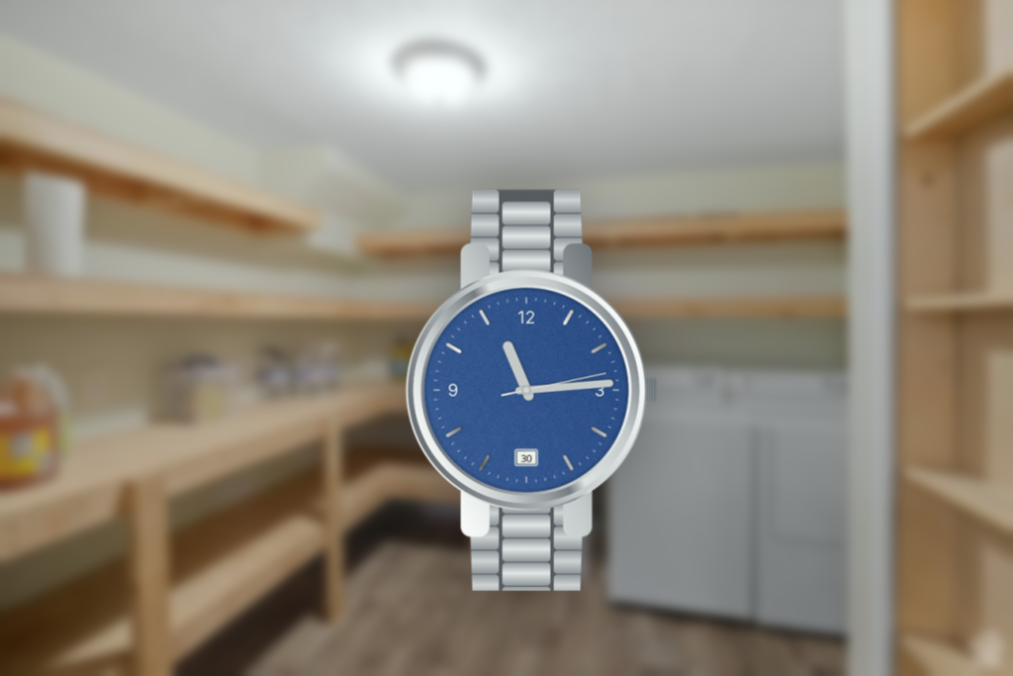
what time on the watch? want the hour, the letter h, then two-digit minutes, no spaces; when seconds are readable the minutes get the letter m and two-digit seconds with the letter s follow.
11h14m13s
